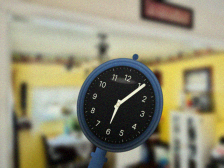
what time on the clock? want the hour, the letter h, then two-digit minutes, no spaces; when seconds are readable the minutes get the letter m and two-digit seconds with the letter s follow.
6h06
